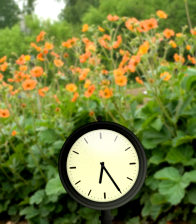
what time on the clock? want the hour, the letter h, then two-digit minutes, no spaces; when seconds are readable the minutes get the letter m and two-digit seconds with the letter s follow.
6h25
